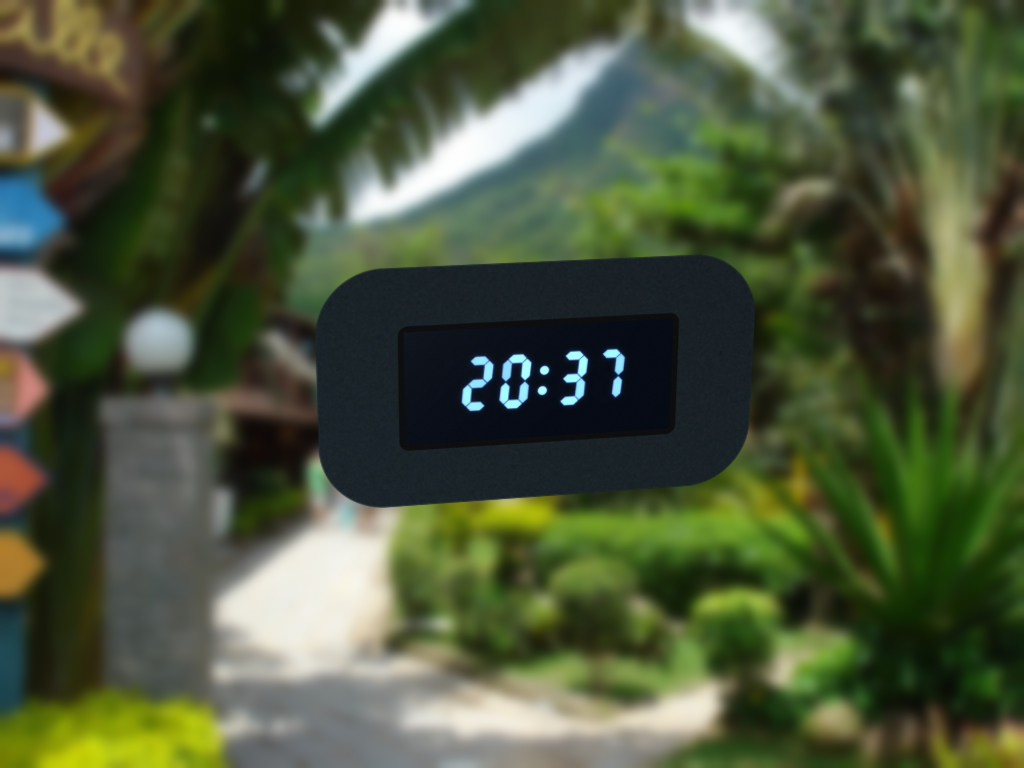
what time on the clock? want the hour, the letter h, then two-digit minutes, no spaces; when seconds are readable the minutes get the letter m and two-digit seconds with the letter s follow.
20h37
